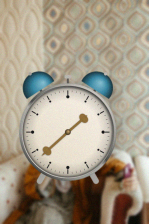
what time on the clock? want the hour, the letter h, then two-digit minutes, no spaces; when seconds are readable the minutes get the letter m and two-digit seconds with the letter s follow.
1h38
